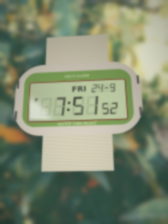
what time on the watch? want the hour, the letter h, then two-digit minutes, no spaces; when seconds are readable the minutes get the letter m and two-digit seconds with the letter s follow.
7h51m52s
